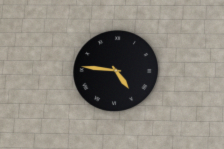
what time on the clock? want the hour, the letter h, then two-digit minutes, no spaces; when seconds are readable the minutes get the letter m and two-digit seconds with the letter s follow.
4h46
